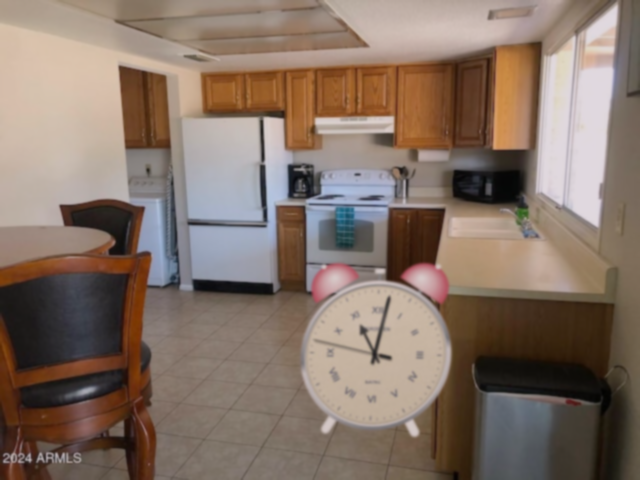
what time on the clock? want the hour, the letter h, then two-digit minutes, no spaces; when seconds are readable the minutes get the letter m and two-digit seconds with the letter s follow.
11h01m47s
